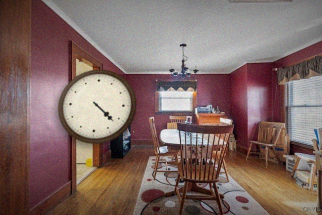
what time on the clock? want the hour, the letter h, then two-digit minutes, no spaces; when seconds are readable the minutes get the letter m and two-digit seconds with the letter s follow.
4h22
